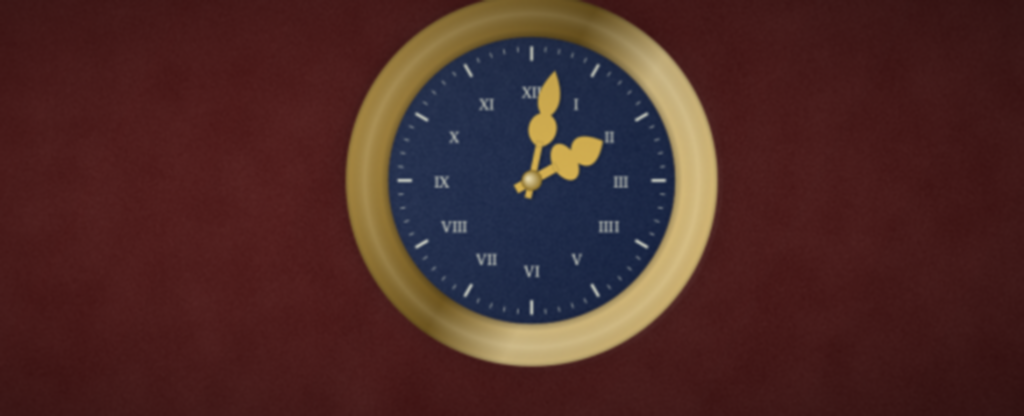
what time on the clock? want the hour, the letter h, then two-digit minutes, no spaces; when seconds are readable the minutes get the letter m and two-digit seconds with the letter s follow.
2h02
